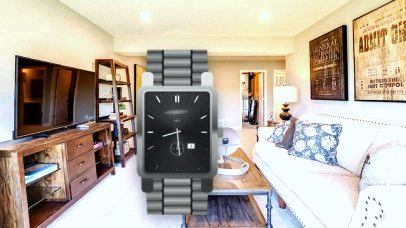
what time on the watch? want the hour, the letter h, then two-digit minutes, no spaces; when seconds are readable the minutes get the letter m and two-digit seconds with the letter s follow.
8h29
